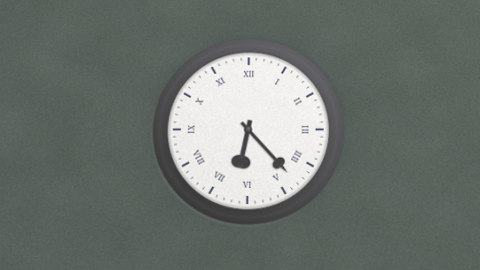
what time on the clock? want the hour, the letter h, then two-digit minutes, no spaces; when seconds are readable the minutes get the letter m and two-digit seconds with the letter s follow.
6h23
